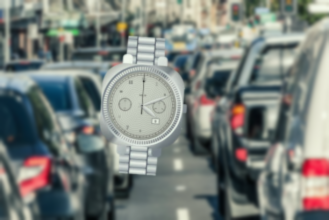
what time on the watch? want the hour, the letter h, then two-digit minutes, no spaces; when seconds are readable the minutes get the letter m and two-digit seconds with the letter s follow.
4h11
